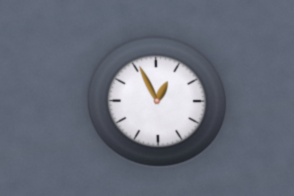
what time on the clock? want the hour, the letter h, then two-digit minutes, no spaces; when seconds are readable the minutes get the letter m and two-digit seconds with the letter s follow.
12h56
